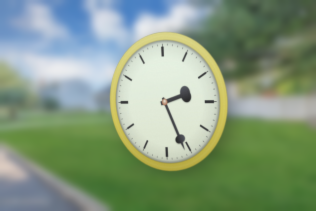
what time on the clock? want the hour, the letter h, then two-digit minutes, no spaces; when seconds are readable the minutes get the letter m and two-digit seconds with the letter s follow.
2h26
